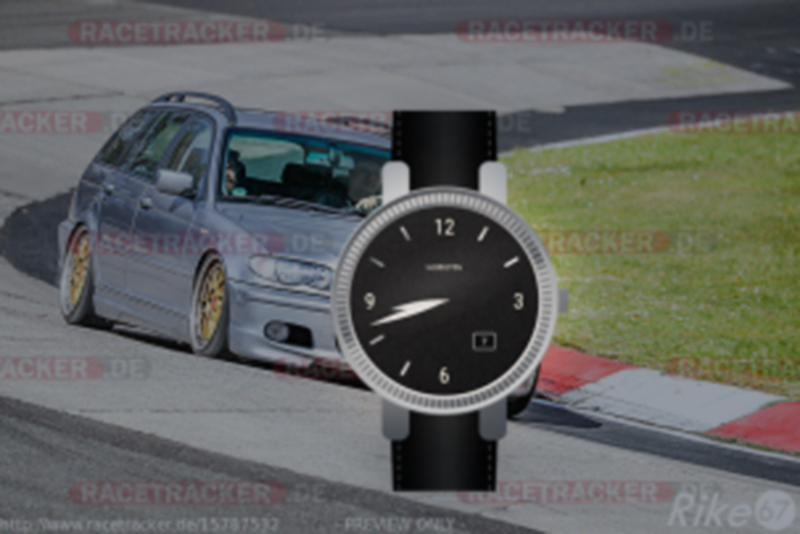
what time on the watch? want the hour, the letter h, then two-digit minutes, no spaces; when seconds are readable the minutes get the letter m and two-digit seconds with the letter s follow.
8h42
